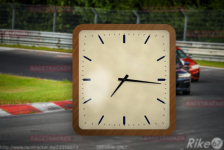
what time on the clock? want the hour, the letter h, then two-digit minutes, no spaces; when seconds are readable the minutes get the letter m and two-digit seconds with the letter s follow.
7h16
